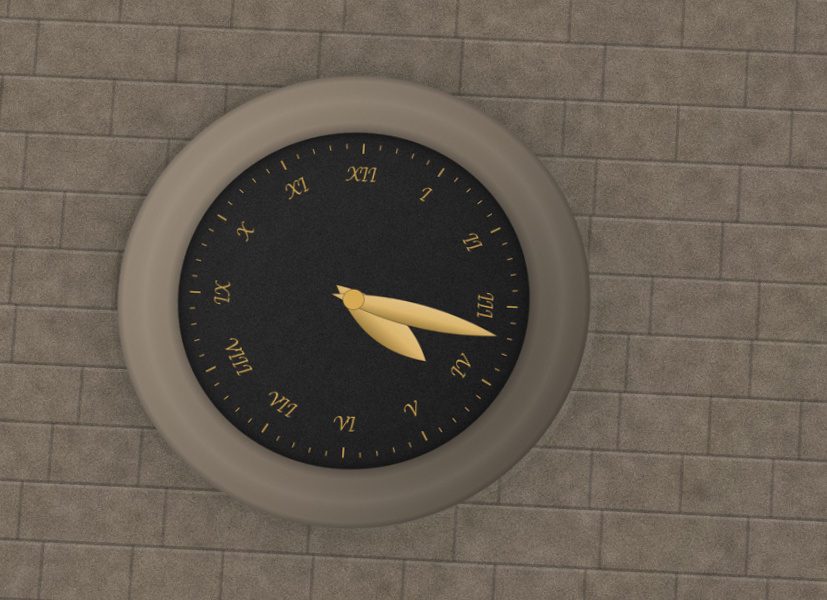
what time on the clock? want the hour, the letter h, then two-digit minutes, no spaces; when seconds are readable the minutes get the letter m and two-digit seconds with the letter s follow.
4h17
